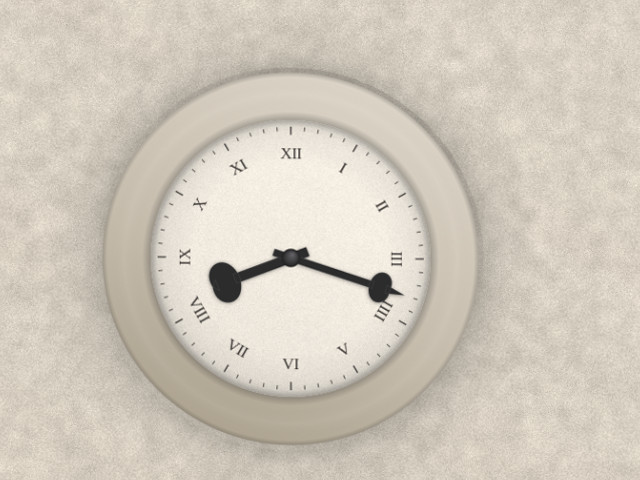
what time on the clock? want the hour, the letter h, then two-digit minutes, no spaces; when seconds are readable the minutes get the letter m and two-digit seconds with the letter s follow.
8h18
